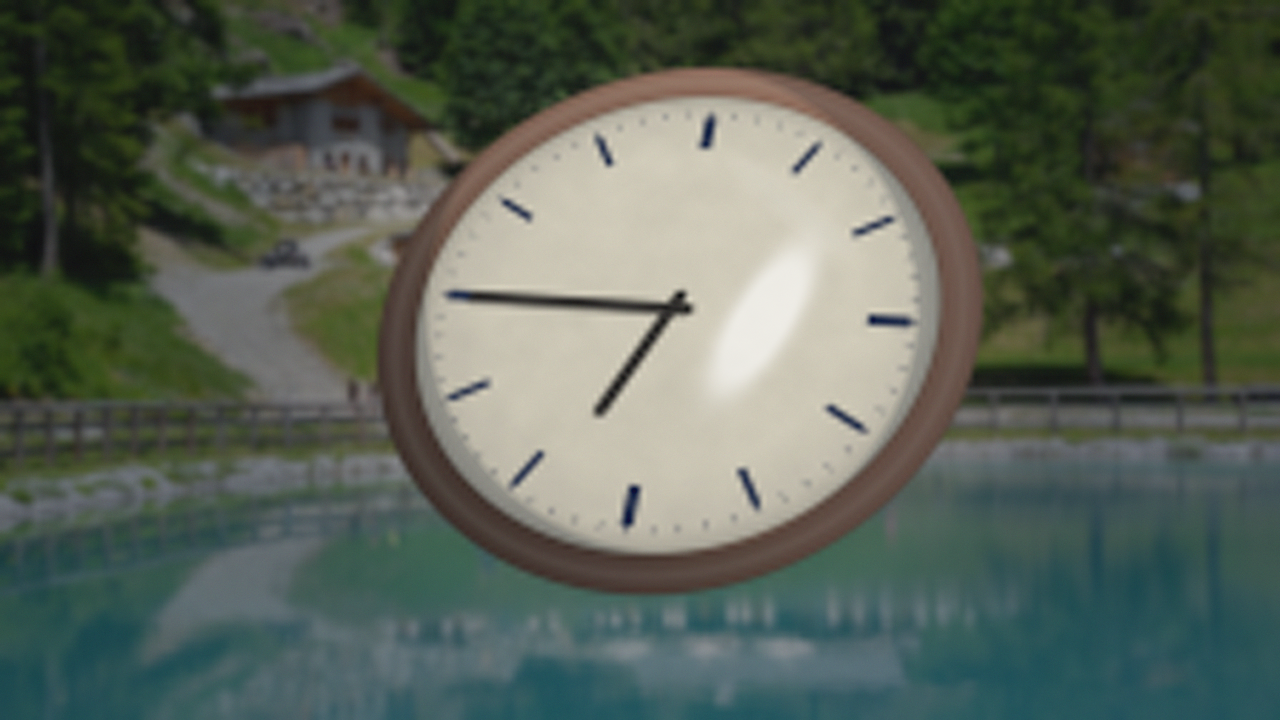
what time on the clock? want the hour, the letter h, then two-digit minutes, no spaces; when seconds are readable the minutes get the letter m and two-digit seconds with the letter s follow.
6h45
